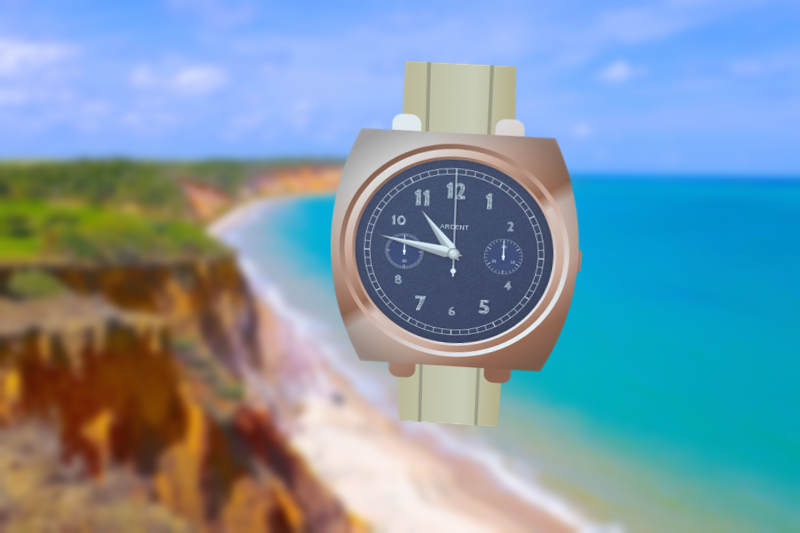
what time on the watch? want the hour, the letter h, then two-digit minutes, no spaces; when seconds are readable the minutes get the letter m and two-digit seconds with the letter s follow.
10h47
